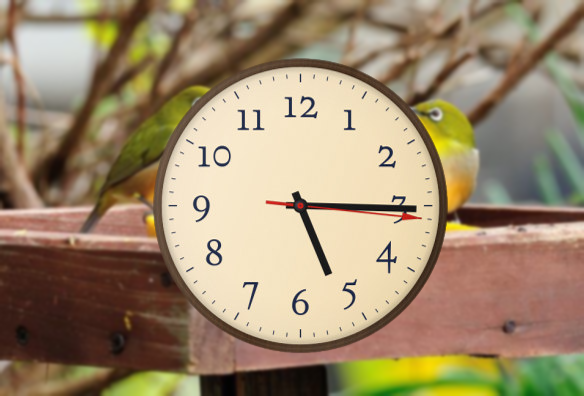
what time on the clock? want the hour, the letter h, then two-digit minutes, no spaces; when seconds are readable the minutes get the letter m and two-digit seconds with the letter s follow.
5h15m16s
